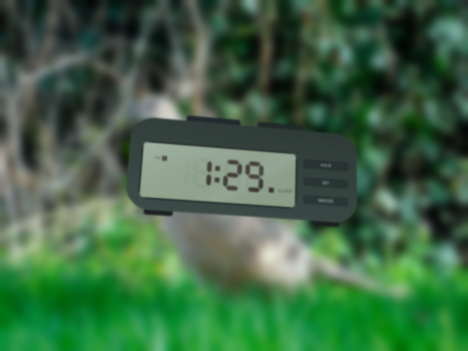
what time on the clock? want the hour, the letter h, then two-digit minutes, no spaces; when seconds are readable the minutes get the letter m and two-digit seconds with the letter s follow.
1h29
